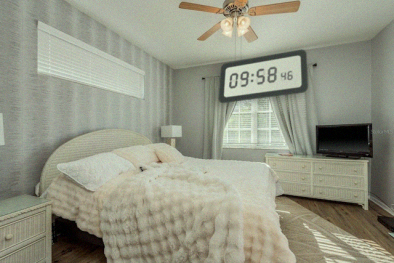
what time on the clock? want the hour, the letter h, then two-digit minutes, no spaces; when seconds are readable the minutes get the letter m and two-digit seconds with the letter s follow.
9h58m46s
